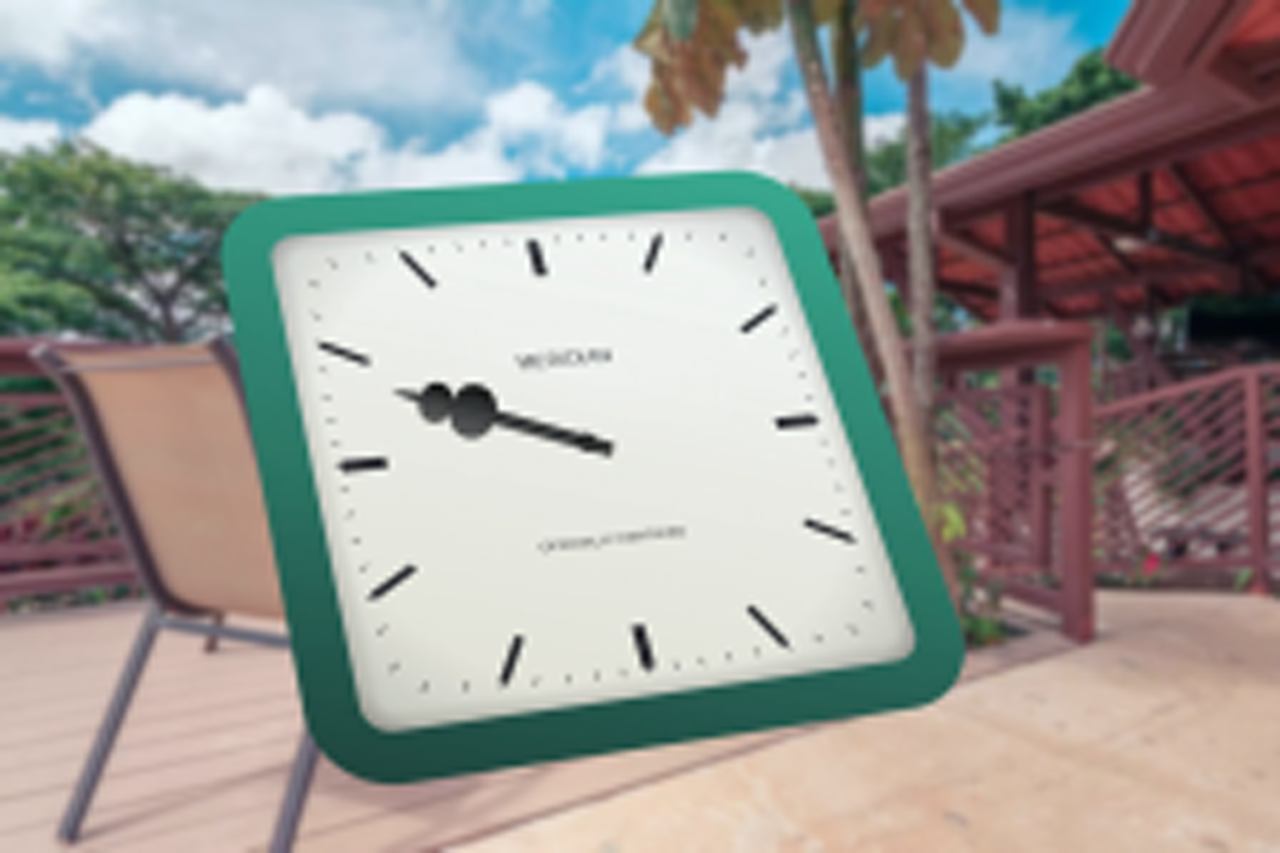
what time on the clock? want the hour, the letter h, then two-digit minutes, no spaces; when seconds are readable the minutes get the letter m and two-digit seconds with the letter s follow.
9h49
